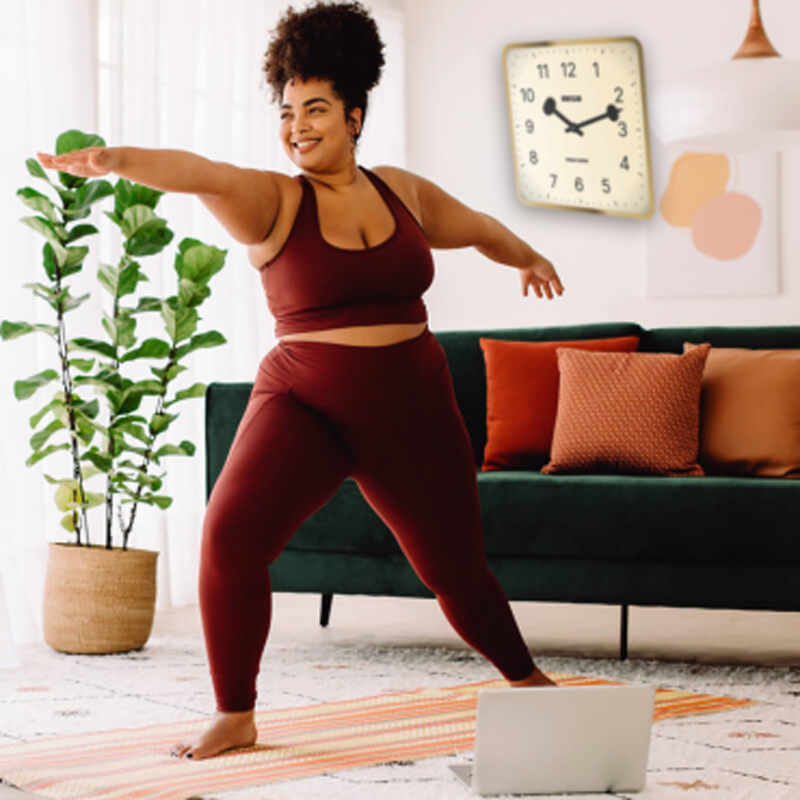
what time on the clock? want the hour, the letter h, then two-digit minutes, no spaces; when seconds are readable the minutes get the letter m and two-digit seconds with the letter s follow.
10h12
